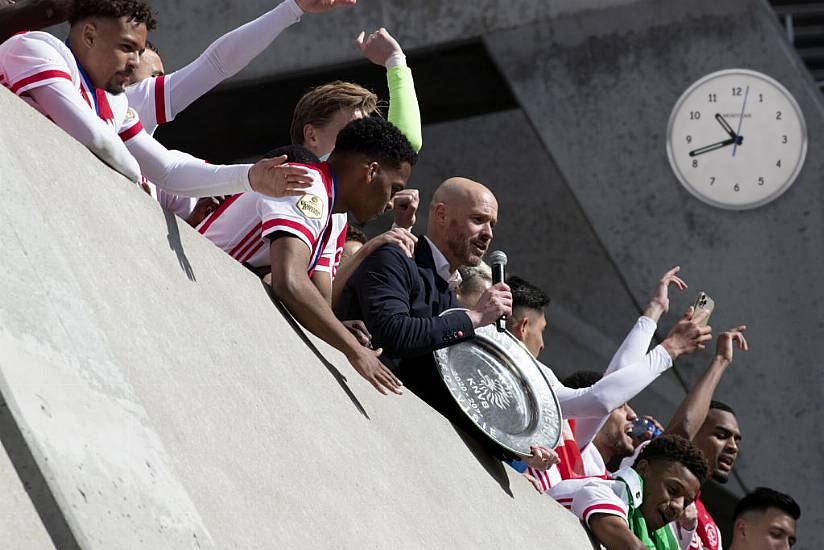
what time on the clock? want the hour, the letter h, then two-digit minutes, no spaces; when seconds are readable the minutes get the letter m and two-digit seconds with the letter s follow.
10h42m02s
